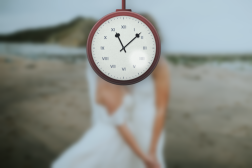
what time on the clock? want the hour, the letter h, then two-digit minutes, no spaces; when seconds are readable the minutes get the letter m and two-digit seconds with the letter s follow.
11h08
